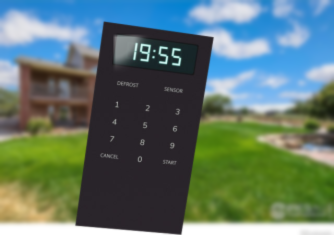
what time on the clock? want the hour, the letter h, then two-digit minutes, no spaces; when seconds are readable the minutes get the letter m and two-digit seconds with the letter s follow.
19h55
